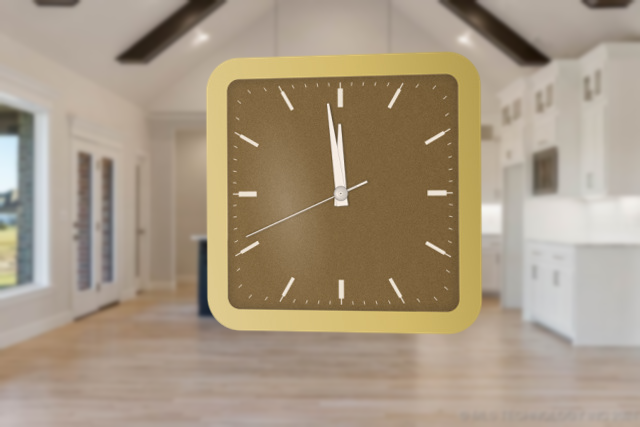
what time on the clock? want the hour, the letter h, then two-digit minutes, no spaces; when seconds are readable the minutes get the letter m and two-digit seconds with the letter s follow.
11h58m41s
